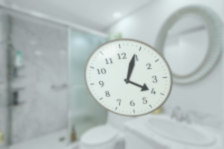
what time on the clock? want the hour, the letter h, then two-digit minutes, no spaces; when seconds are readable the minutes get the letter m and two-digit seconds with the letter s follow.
4h04
